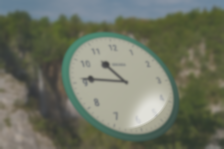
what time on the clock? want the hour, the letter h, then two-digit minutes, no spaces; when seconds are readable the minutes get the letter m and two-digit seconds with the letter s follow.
10h46
